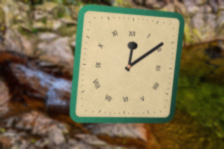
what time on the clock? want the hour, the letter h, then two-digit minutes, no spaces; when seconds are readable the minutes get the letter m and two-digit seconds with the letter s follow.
12h09
